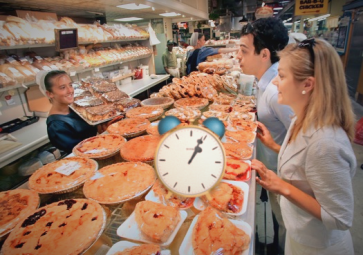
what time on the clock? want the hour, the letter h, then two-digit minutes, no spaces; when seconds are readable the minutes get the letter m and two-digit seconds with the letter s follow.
1h04
